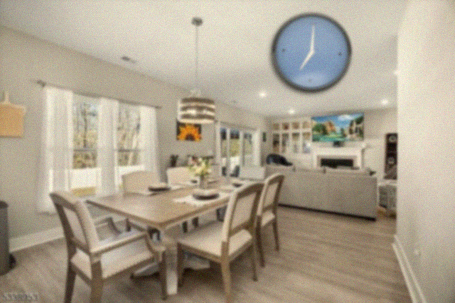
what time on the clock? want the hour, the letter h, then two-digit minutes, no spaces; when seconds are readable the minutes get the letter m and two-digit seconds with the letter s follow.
7h00
